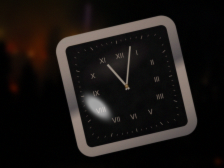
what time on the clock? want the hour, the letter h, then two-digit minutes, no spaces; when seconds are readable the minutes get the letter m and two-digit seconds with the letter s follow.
11h03
